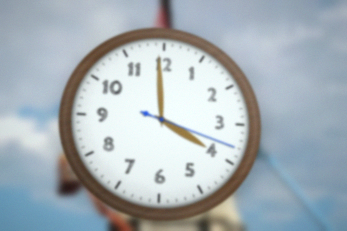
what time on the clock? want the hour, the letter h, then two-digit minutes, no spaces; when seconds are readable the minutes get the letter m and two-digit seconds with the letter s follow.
3h59m18s
